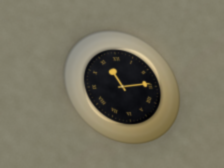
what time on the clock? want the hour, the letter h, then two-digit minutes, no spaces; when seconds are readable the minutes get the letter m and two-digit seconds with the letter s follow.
11h14
